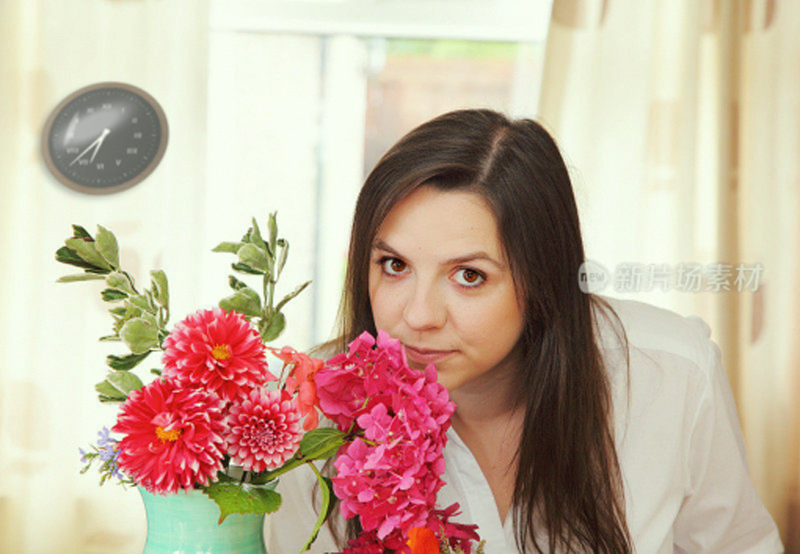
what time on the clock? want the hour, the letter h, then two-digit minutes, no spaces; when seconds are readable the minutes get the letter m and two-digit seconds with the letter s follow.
6h37
